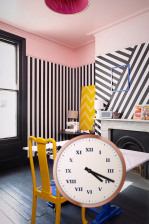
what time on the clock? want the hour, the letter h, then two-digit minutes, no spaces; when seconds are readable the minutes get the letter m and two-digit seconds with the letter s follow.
4h19
